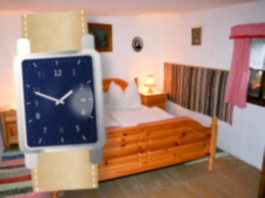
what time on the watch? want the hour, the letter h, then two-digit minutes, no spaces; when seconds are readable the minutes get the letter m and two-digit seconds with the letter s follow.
1h49
